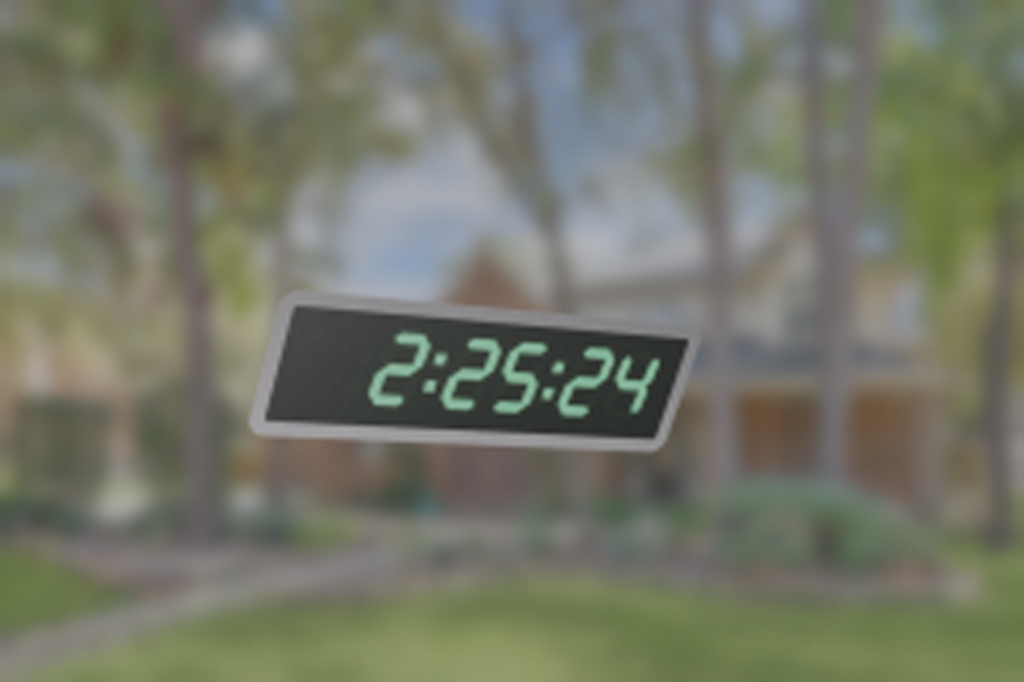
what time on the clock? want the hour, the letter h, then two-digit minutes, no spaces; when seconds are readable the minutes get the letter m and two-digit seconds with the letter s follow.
2h25m24s
